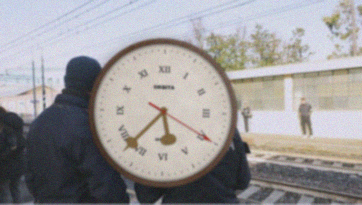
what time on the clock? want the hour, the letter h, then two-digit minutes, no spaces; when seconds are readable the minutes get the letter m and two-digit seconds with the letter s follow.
5h37m20s
